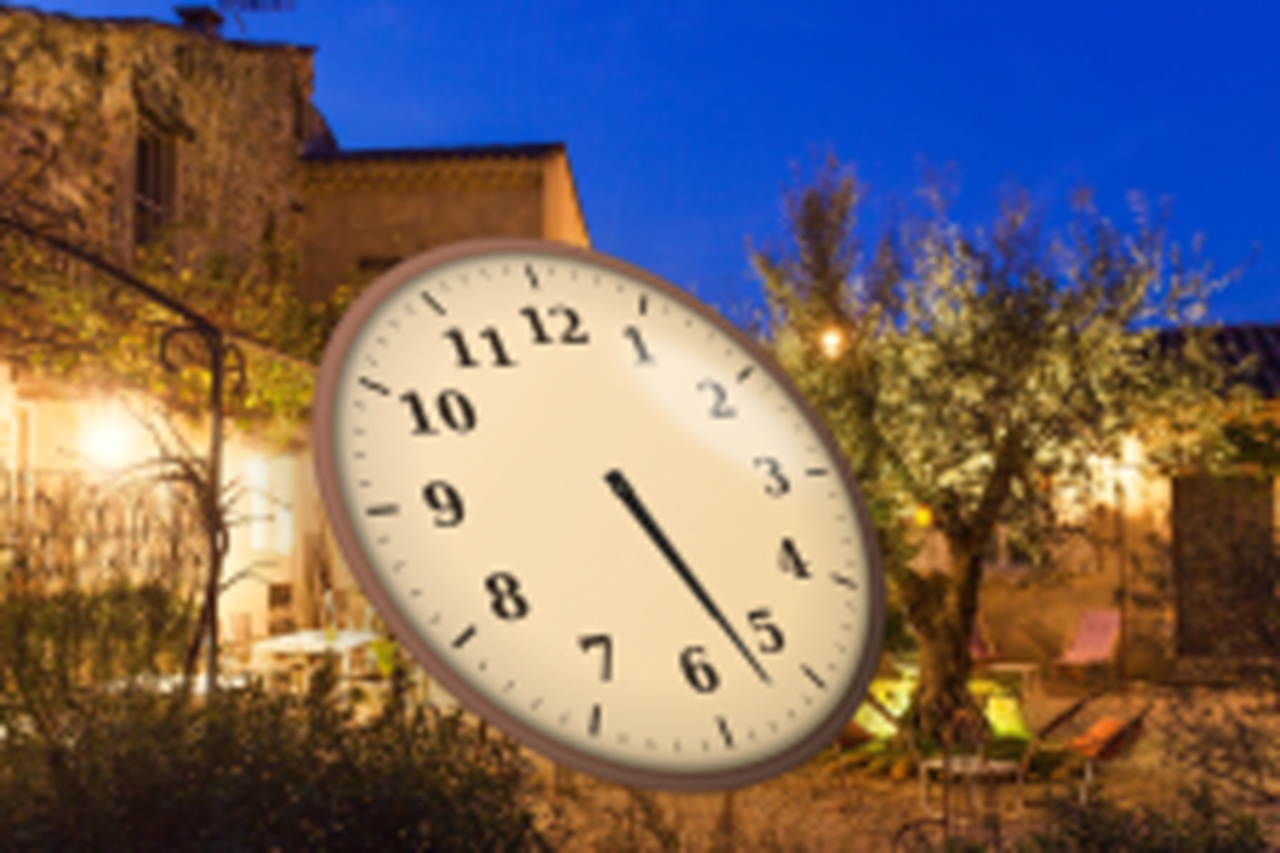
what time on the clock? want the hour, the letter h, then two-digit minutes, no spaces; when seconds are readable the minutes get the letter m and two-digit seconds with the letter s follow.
5h27
